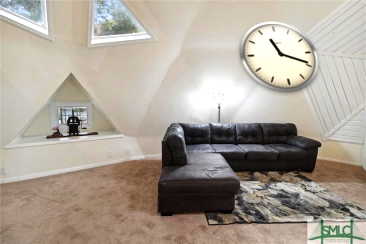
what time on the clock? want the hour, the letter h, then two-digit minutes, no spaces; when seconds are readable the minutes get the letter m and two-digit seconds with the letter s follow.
11h19
